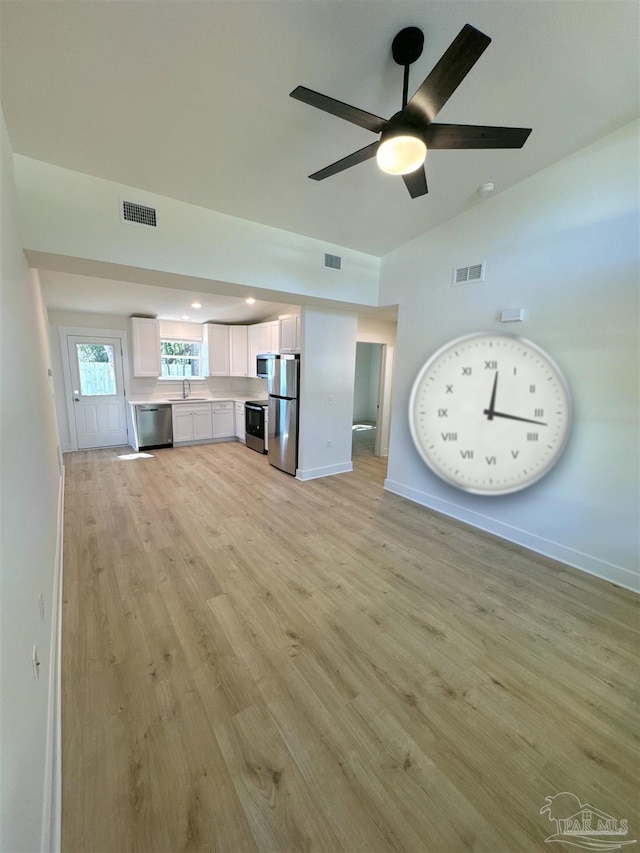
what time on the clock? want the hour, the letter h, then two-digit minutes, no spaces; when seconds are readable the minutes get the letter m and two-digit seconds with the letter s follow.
12h17
